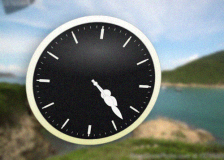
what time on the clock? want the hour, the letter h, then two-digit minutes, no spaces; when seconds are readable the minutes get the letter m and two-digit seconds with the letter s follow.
4h23
